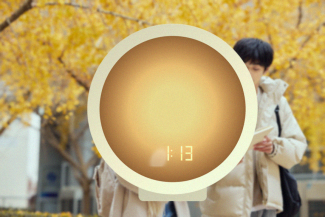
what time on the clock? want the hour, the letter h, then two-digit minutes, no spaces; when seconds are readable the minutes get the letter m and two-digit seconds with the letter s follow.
1h13
